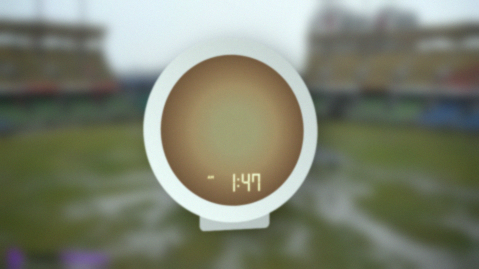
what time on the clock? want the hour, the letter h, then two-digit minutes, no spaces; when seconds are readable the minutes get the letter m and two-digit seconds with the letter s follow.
1h47
